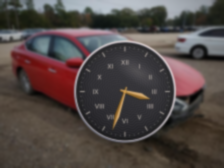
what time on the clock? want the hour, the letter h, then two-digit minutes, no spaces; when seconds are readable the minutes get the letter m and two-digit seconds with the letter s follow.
3h33
